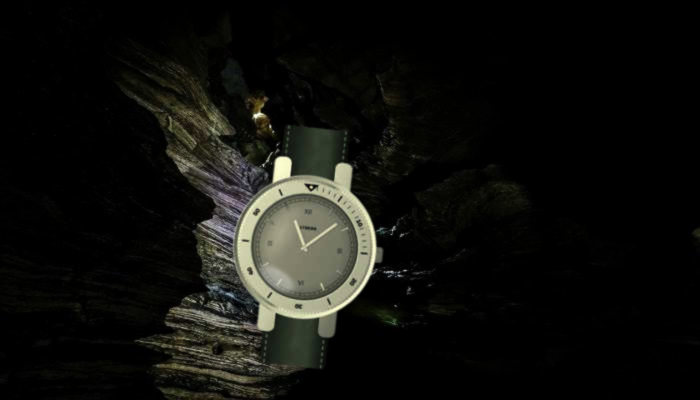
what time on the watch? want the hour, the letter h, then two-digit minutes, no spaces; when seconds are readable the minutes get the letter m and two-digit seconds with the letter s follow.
11h08
